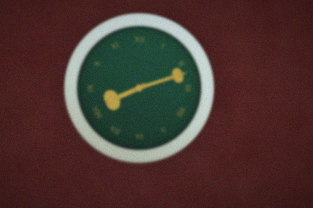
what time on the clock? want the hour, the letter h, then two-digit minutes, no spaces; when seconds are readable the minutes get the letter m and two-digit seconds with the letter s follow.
8h12
